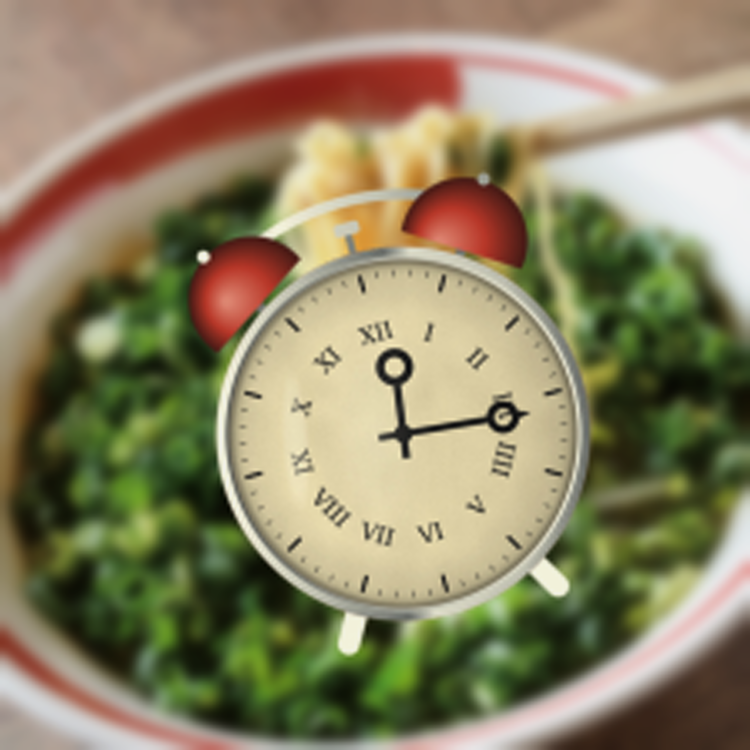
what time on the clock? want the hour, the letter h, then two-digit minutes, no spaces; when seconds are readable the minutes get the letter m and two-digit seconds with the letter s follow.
12h16
